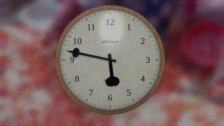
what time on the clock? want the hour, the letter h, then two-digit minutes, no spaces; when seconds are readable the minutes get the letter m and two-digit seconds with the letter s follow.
5h47
